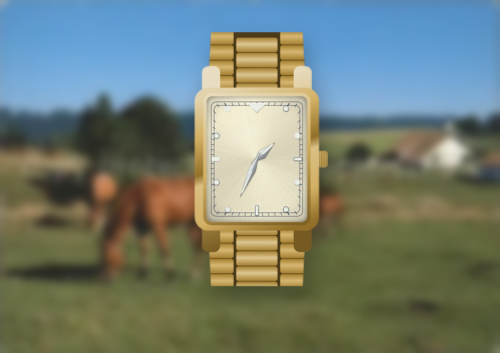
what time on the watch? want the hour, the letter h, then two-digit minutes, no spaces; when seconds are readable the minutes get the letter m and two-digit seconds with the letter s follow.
1h34
